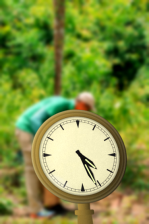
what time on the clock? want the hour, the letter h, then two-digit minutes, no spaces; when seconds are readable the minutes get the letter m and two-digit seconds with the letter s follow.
4h26
